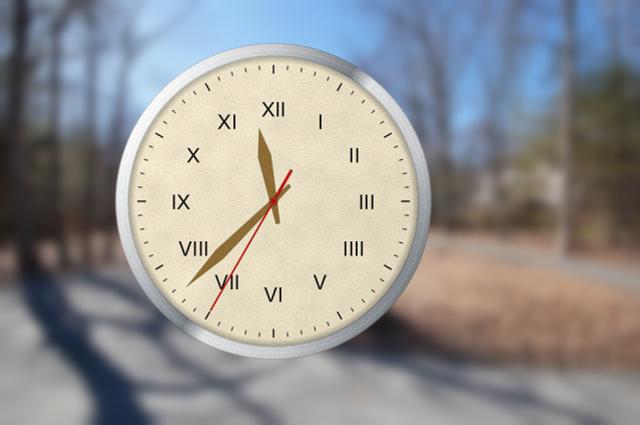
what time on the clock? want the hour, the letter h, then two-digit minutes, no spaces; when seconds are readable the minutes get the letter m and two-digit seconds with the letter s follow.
11h37m35s
